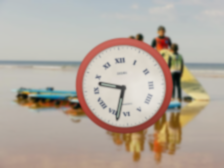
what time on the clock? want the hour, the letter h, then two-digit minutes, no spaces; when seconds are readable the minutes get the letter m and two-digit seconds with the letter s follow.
9h33
